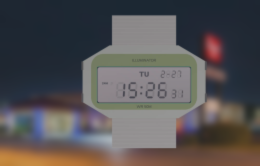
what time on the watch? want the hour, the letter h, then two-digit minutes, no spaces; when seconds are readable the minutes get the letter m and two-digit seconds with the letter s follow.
15h26m31s
